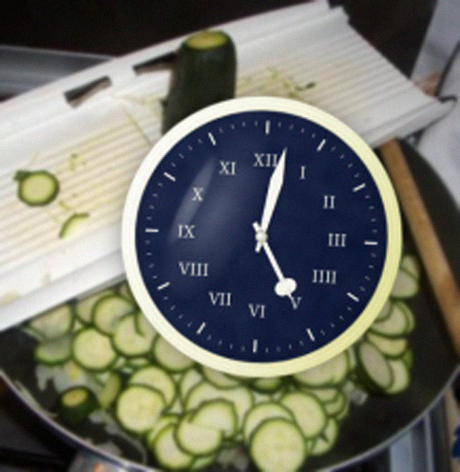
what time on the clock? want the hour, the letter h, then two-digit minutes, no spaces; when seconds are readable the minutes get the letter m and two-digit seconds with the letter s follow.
5h02
